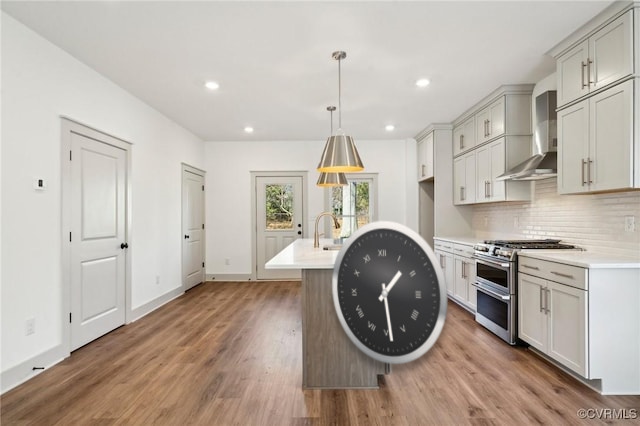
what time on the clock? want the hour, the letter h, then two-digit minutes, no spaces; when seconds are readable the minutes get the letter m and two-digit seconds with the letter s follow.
1h29
